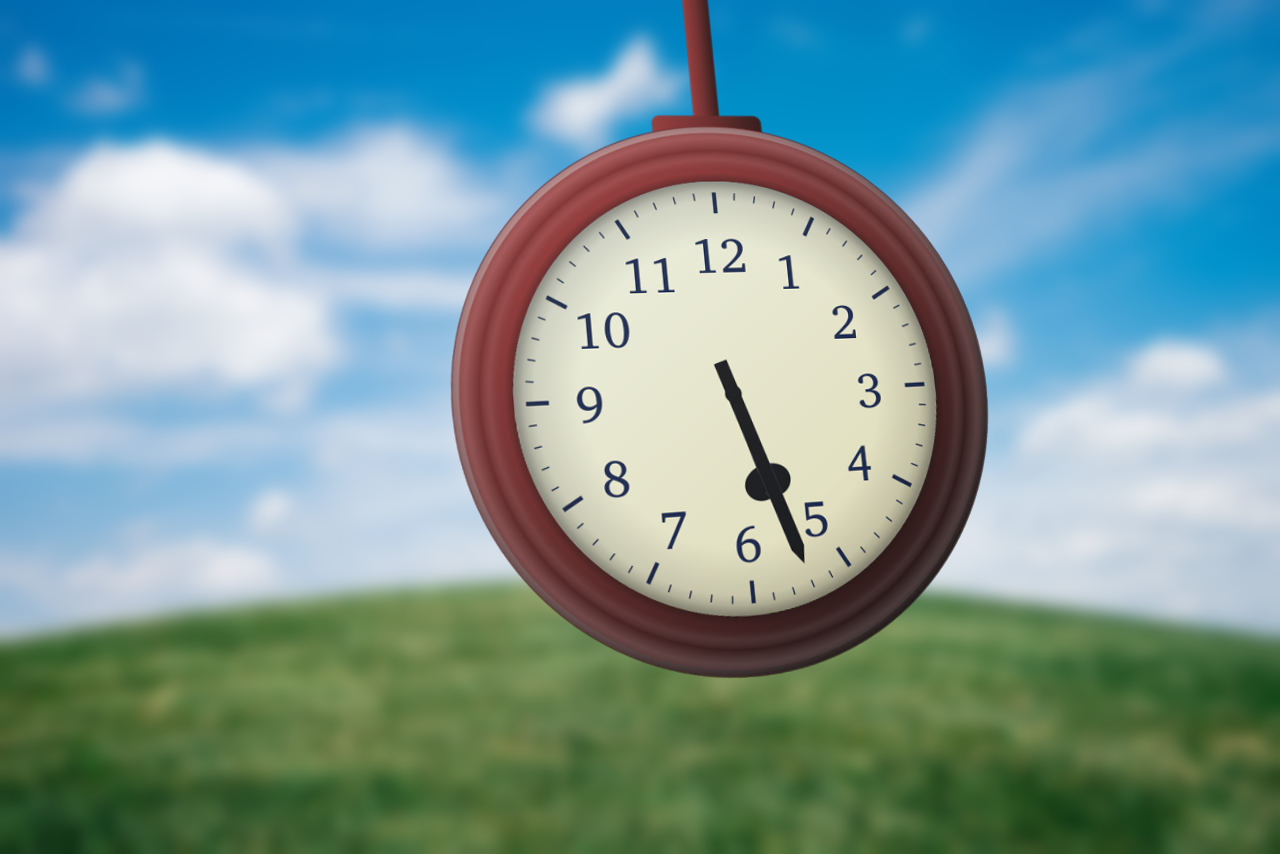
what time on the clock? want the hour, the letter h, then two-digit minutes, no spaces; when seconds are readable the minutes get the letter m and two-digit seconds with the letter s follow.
5h27
